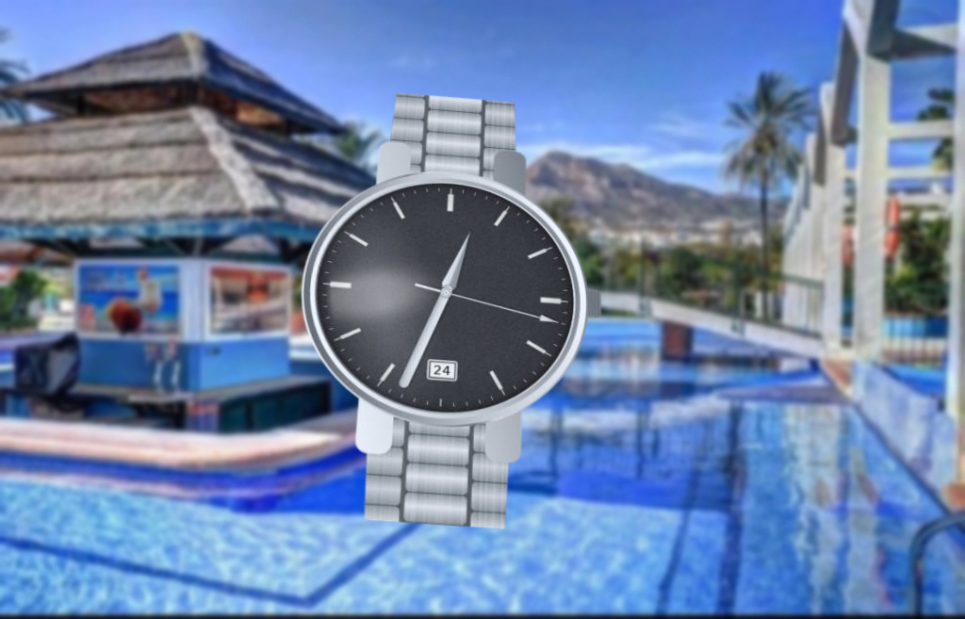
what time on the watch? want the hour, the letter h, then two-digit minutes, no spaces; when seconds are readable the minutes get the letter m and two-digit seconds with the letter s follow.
12h33m17s
